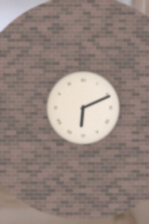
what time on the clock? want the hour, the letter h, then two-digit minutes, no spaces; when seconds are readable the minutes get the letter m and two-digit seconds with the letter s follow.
6h11
